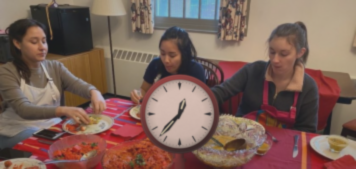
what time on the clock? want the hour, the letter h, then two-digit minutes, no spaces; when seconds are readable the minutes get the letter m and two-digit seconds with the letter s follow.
12h37
